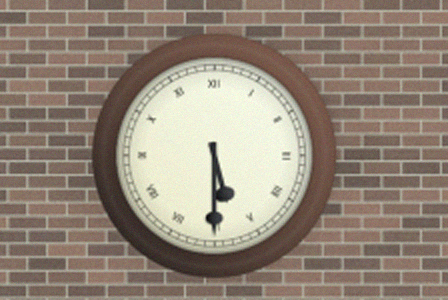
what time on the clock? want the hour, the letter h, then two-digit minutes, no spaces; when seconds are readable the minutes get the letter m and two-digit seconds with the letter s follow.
5h30
